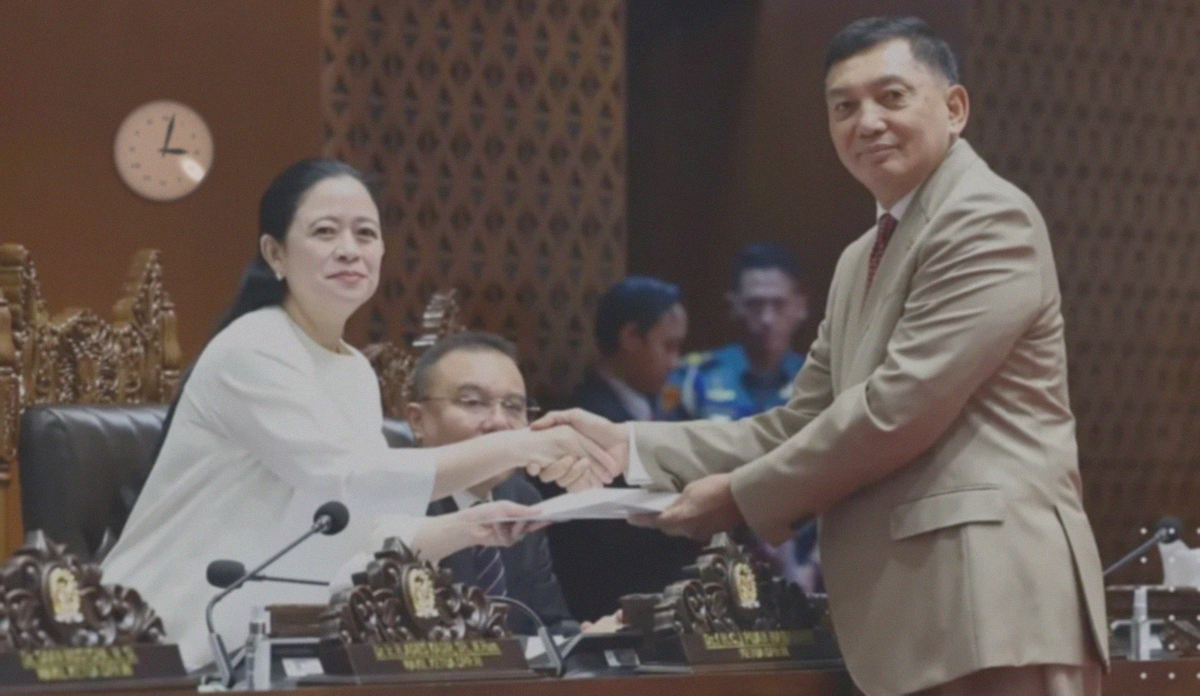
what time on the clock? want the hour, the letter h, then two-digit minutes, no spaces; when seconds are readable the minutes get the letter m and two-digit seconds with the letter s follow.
3h02
